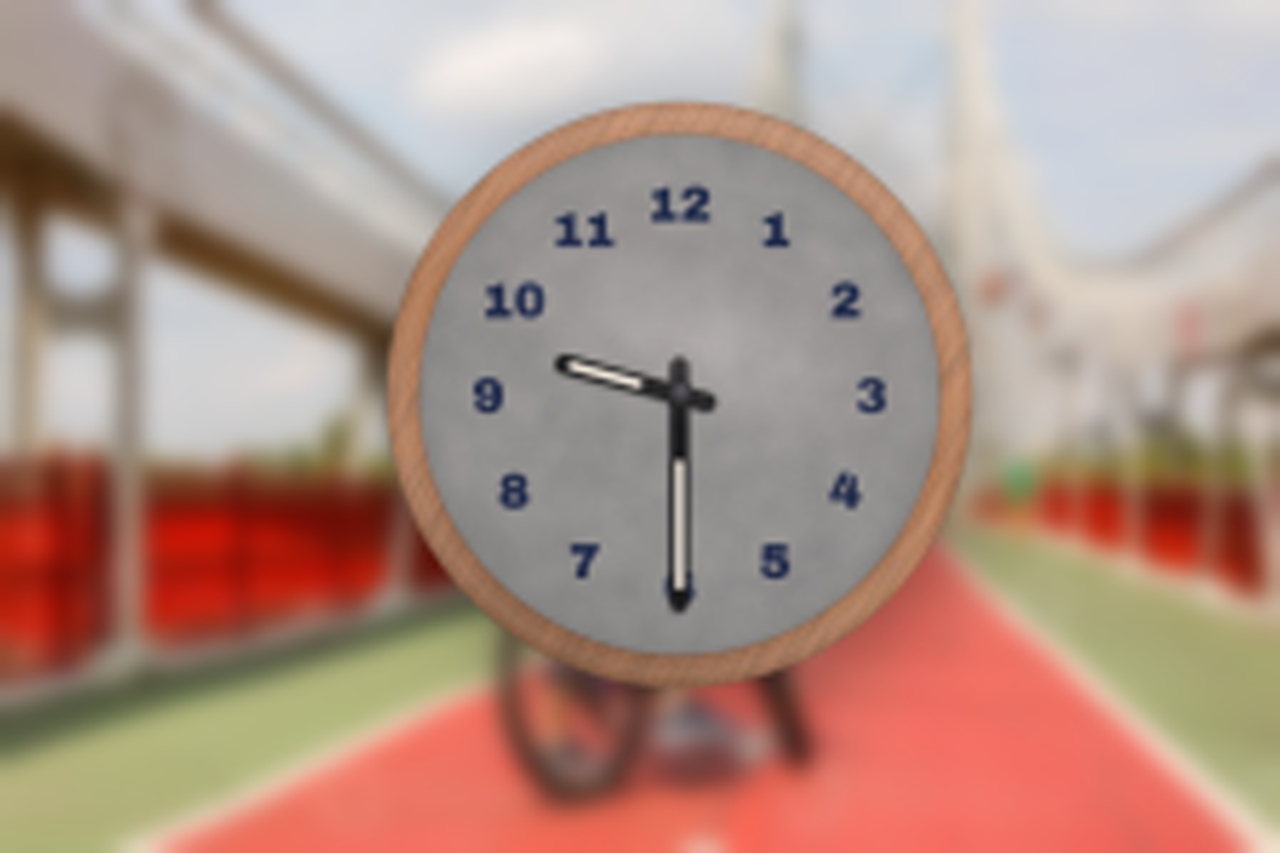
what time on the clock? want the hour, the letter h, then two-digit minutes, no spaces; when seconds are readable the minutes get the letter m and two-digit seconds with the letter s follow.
9h30
